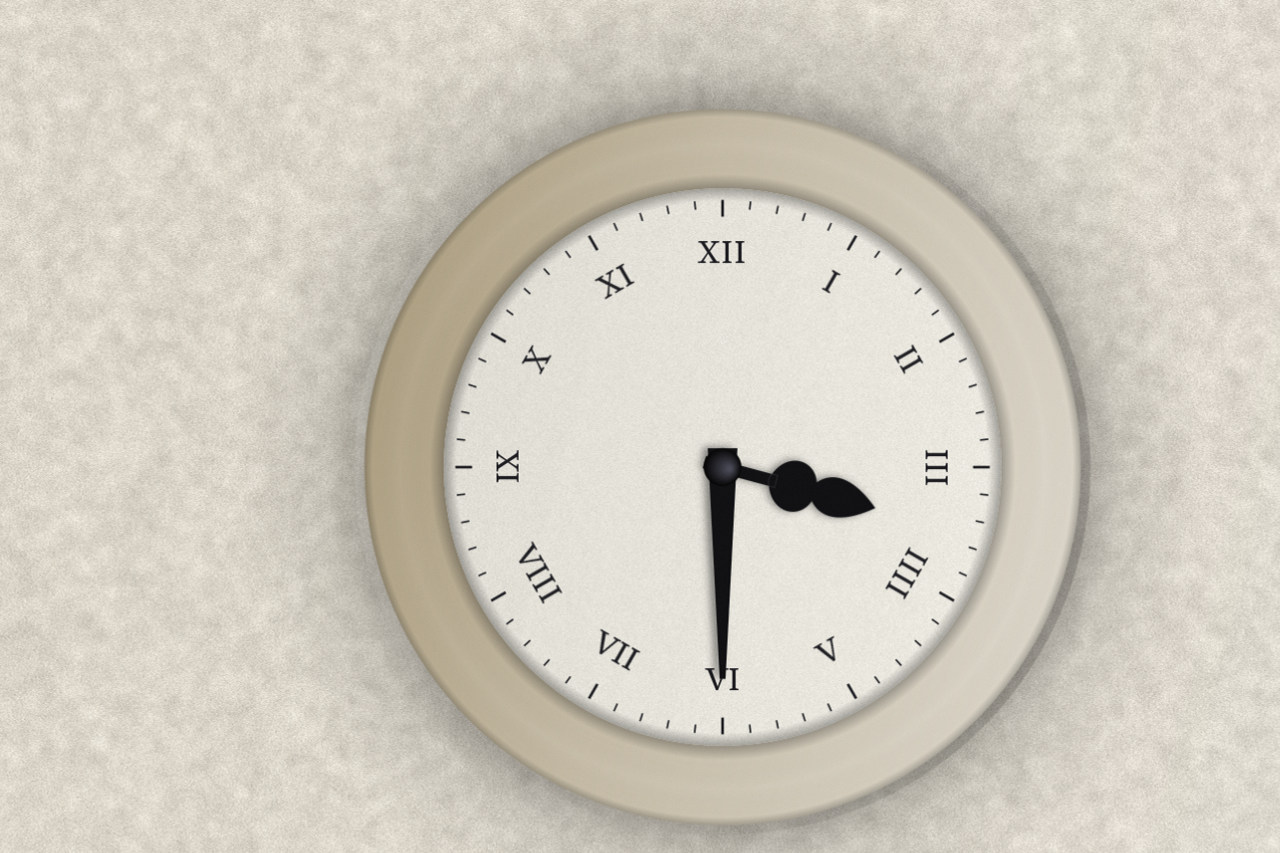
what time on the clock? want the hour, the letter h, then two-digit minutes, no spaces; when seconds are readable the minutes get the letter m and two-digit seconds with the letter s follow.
3h30
